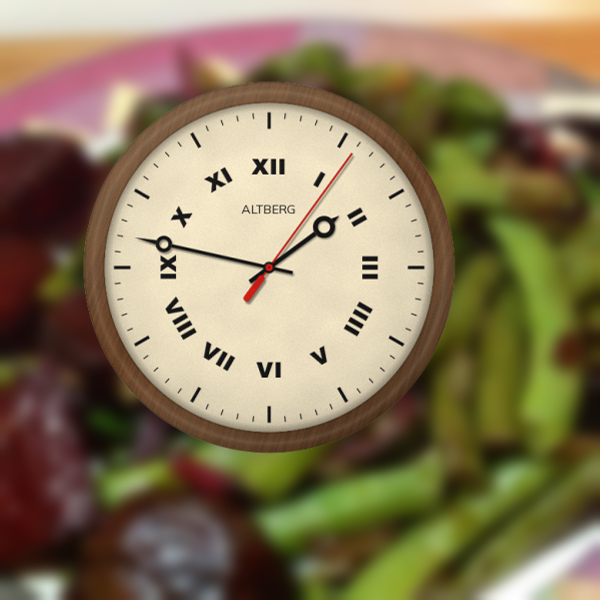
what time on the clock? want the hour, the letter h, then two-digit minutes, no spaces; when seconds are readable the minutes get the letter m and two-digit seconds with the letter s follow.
1h47m06s
